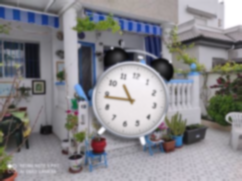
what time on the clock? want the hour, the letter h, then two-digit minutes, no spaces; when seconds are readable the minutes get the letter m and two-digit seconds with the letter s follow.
10h44
